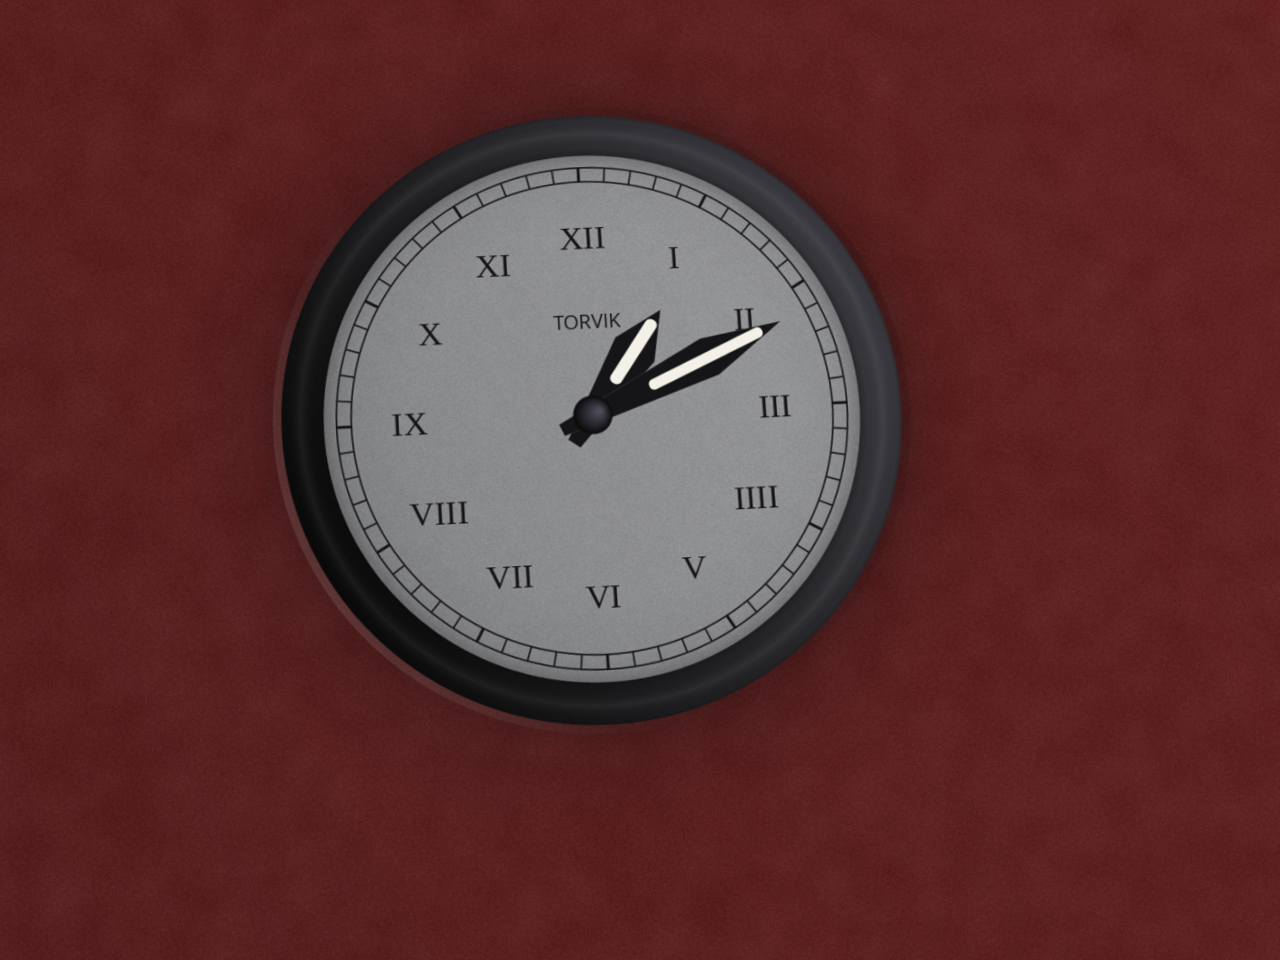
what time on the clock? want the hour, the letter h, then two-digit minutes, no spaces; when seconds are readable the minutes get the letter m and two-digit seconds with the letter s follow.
1h11
